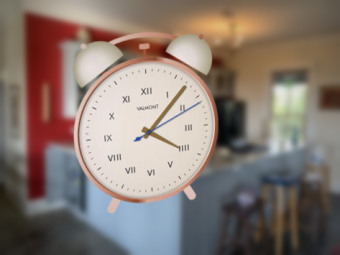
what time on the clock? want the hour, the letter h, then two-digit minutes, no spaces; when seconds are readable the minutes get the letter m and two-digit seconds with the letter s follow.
4h07m11s
